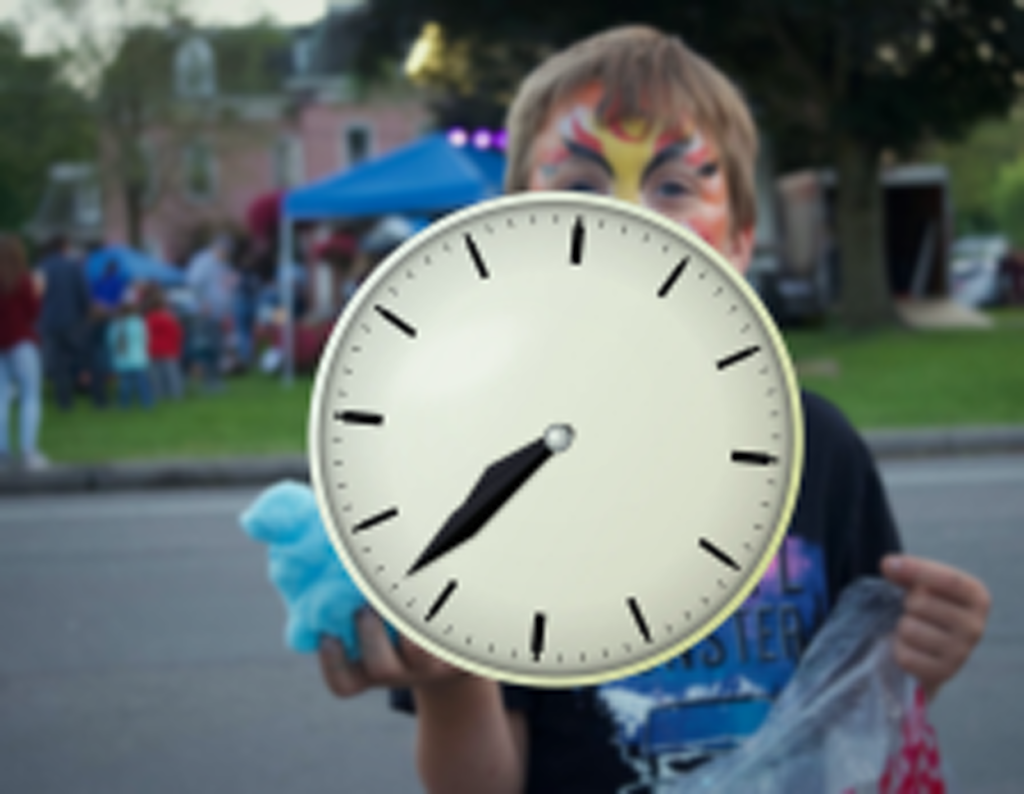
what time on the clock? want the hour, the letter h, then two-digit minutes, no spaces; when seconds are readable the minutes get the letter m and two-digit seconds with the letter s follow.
7h37
